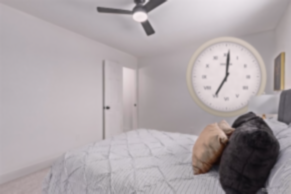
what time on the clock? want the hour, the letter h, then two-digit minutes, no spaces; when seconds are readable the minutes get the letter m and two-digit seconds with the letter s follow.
7h01
